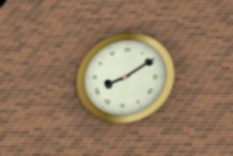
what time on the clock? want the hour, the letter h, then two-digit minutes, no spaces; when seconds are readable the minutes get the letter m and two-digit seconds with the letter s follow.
8h09
